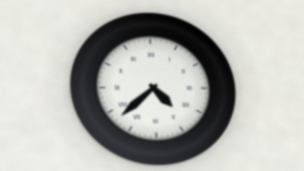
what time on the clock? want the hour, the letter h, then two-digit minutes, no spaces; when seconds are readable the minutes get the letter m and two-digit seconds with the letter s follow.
4h38
